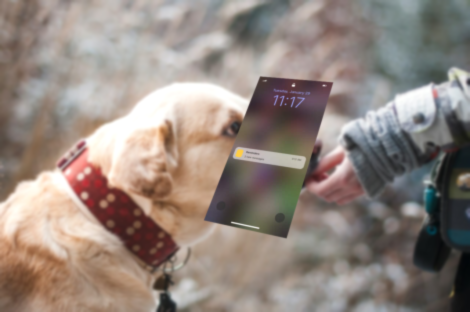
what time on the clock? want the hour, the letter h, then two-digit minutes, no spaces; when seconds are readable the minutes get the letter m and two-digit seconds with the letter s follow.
11h17
